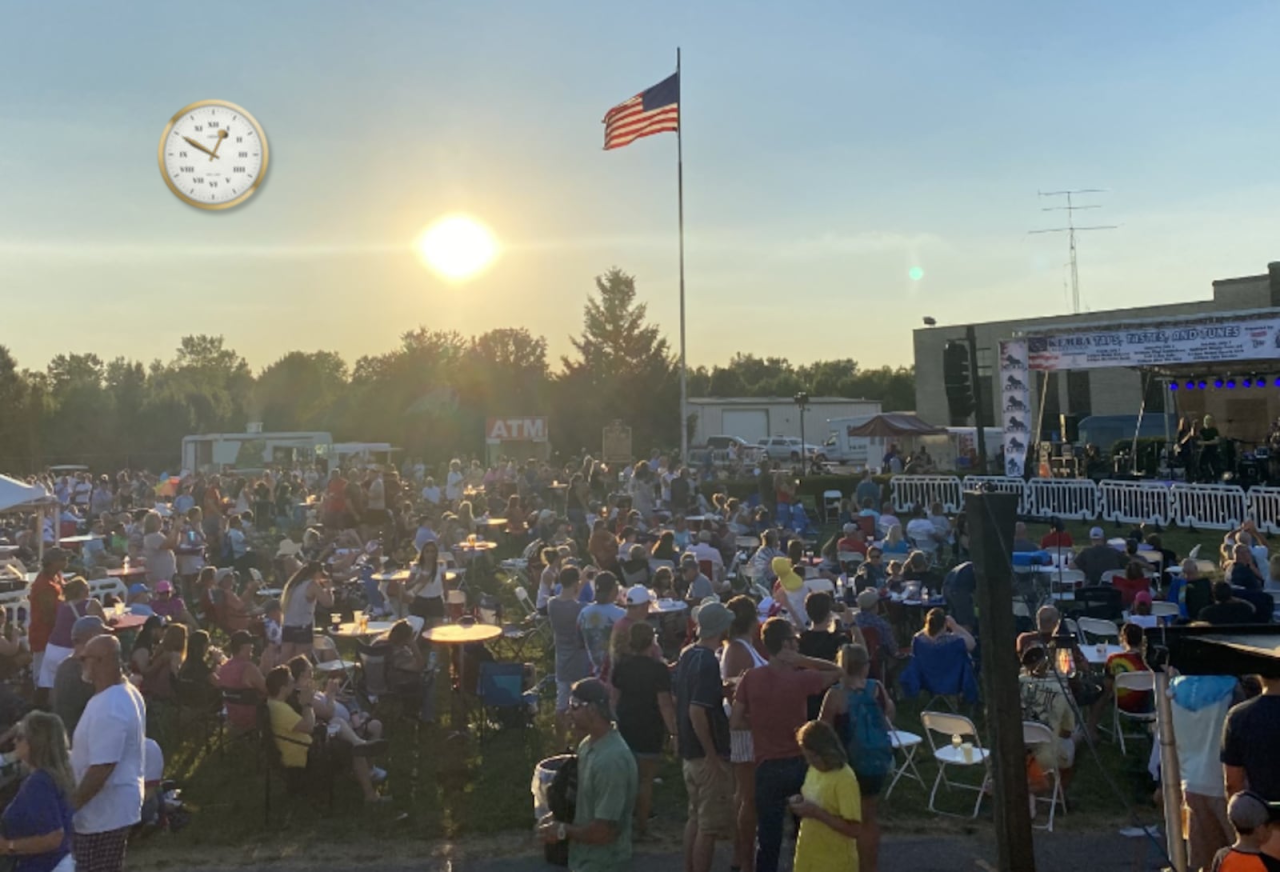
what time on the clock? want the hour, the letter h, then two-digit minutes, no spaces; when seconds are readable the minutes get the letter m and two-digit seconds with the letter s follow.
12h50
